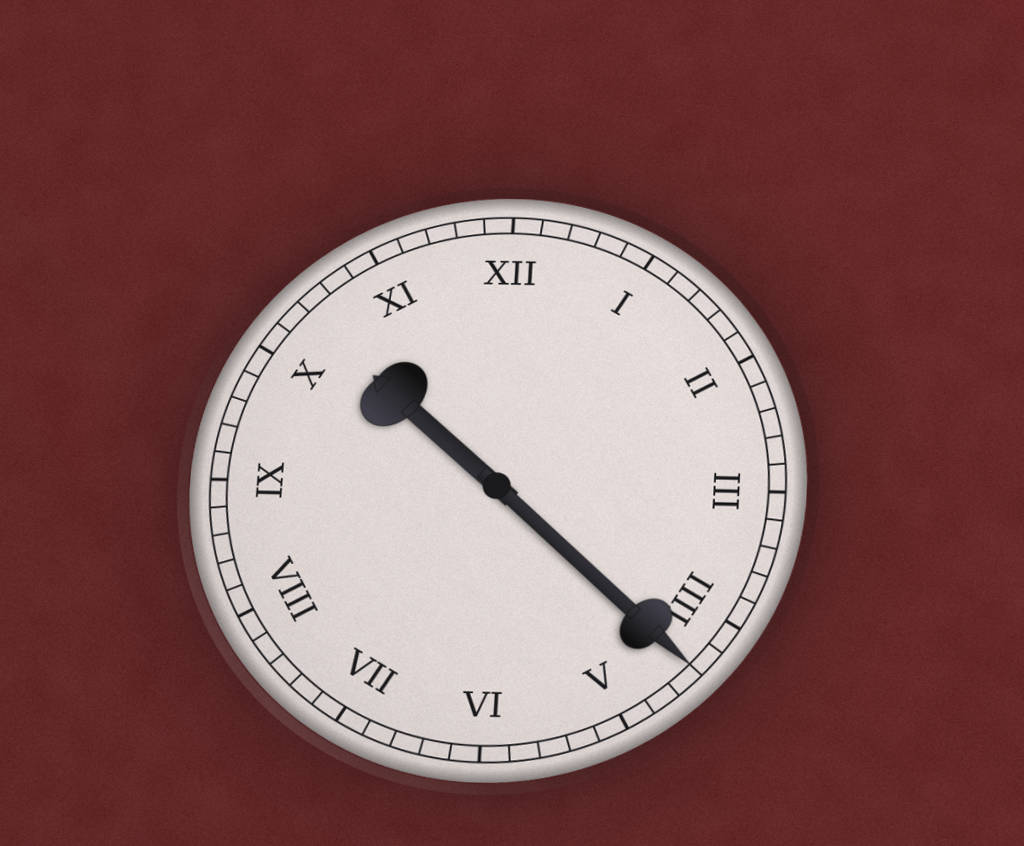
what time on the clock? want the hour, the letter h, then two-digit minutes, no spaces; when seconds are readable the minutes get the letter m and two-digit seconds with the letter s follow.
10h22
